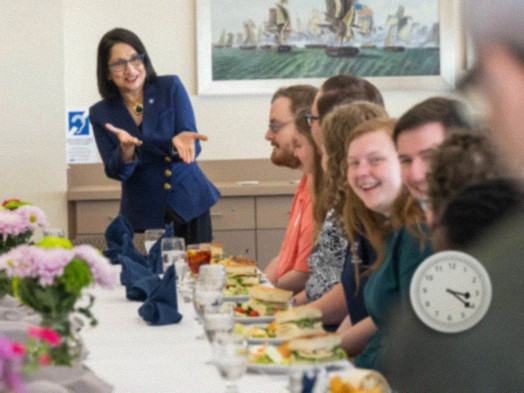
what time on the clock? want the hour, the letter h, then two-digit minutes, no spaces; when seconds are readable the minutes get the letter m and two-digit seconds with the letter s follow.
3h21
